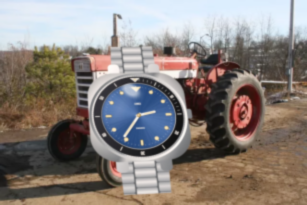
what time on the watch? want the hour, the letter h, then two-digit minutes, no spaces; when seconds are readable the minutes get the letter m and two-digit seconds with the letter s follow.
2h36
